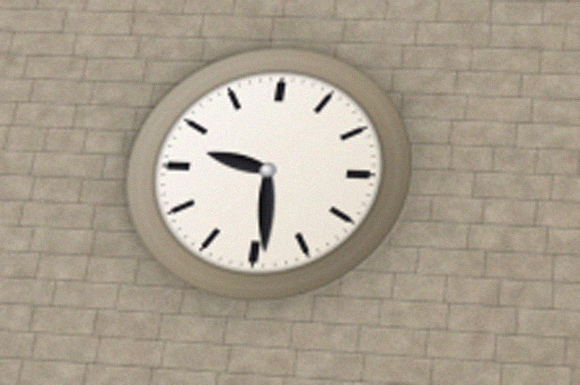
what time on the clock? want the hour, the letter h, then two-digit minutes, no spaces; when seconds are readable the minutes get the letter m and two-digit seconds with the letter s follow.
9h29
